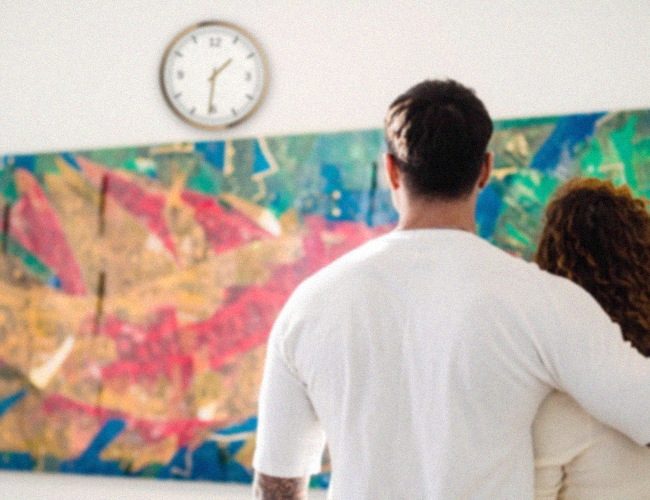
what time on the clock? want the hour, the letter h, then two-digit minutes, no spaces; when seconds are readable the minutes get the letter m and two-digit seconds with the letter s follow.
1h31
